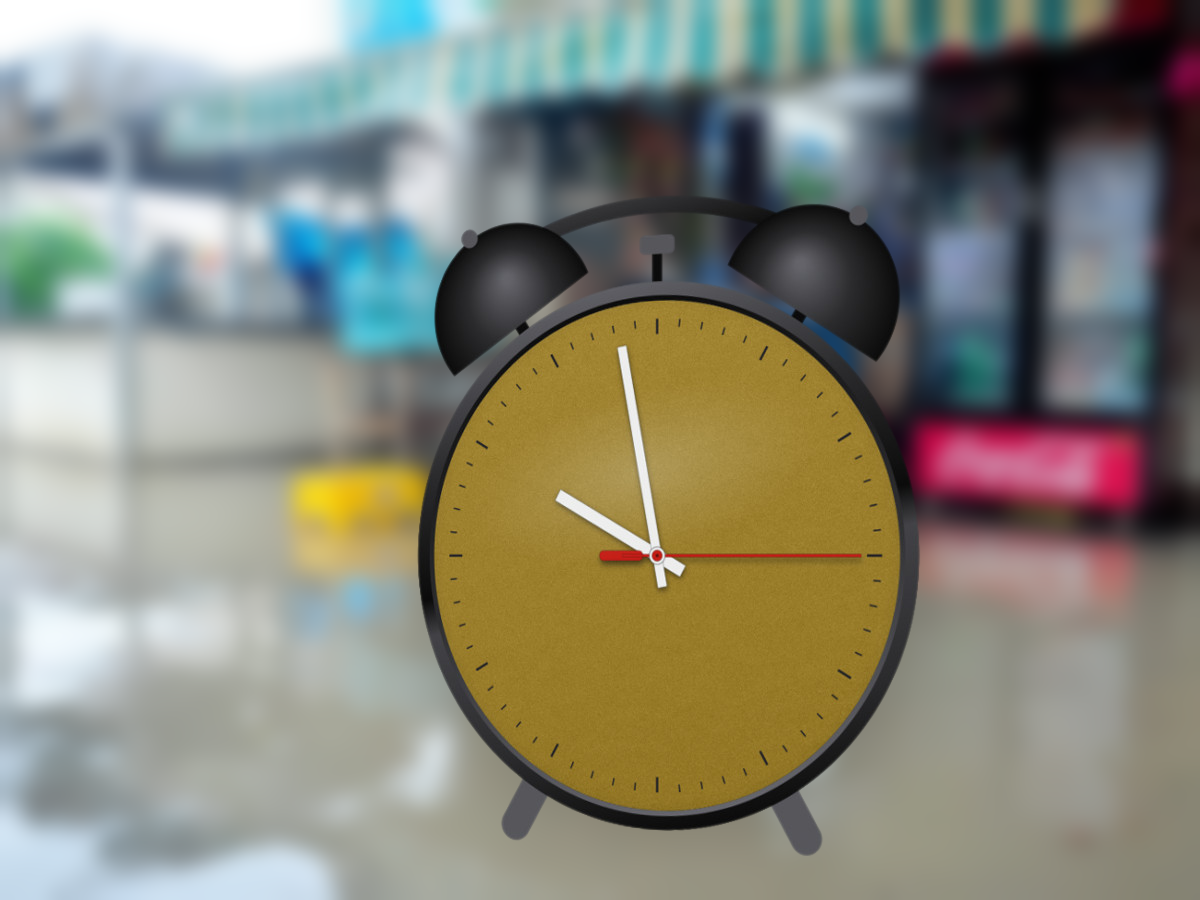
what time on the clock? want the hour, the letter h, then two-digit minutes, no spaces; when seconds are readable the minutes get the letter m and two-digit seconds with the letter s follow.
9h58m15s
